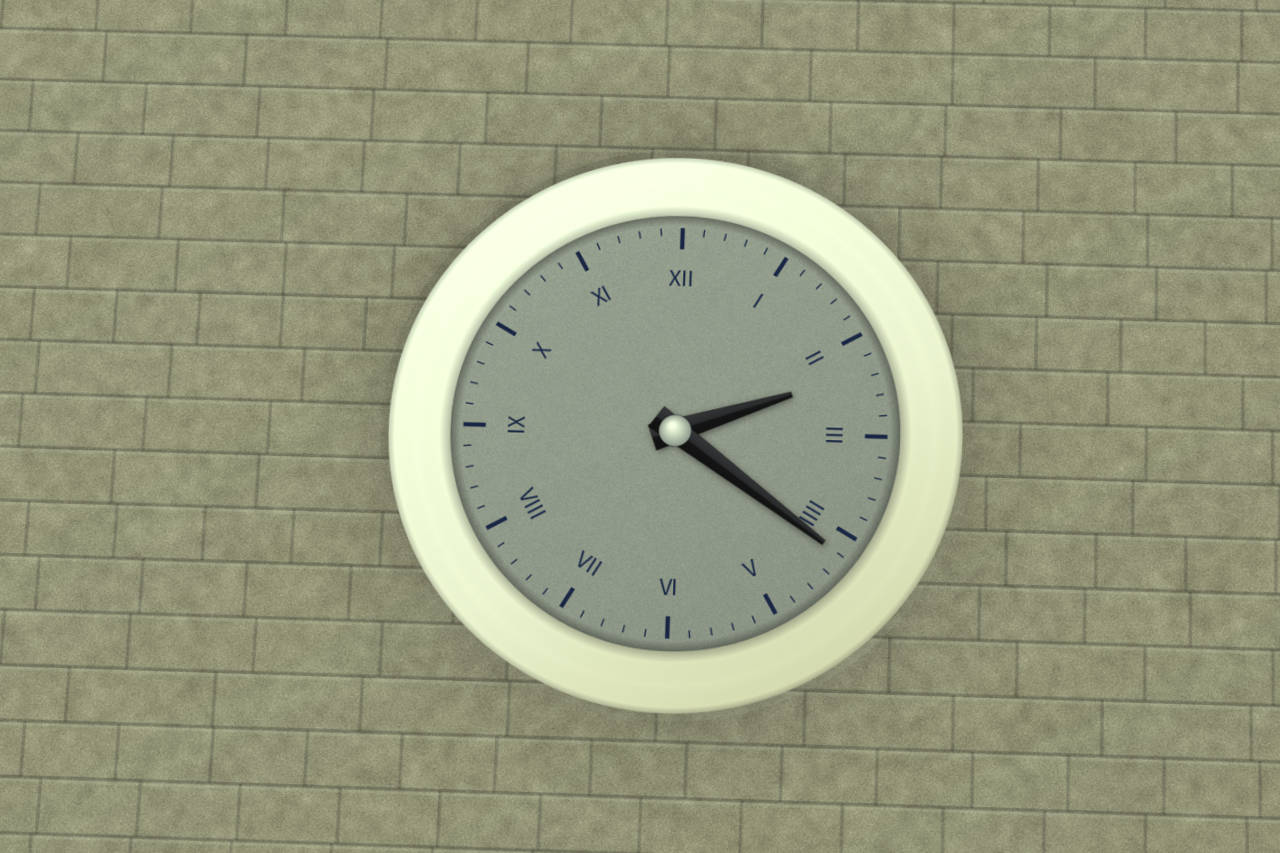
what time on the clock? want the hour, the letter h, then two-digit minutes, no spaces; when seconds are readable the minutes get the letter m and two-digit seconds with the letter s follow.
2h21
